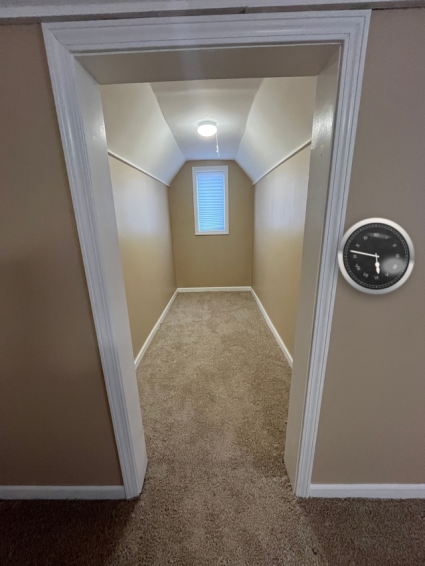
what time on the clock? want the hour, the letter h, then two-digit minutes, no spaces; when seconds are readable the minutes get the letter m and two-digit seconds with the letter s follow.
5h47
